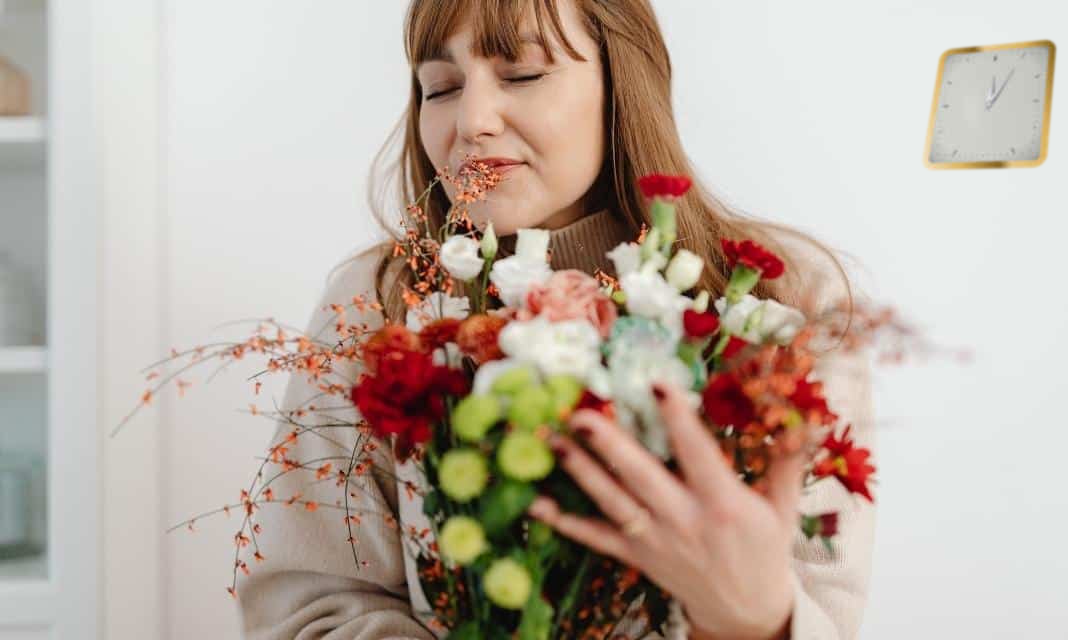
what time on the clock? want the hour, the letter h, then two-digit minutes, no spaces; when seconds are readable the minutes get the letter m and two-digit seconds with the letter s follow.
12h05
